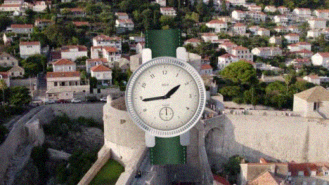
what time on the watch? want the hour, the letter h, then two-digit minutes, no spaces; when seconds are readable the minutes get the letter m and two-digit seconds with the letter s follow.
1h44
